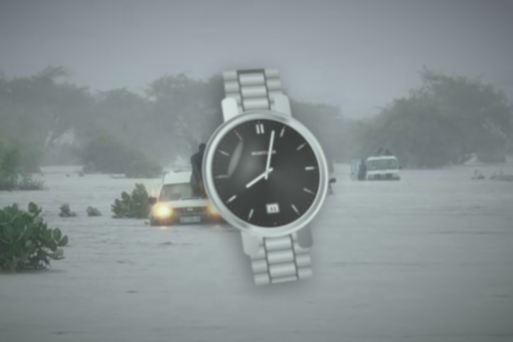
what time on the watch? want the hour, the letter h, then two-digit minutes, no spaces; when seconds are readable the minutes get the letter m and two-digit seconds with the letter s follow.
8h03
